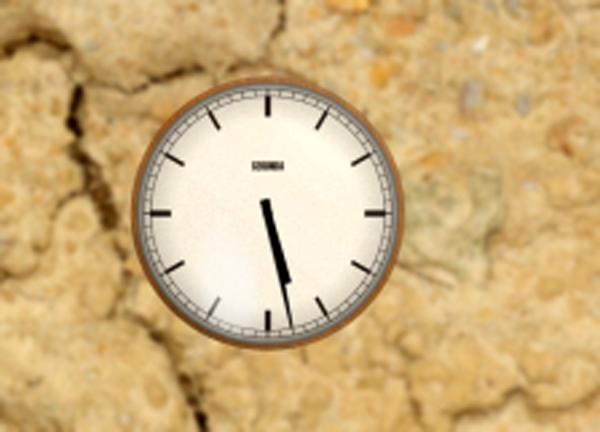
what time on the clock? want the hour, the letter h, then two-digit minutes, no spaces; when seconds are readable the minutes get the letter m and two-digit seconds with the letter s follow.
5h28
